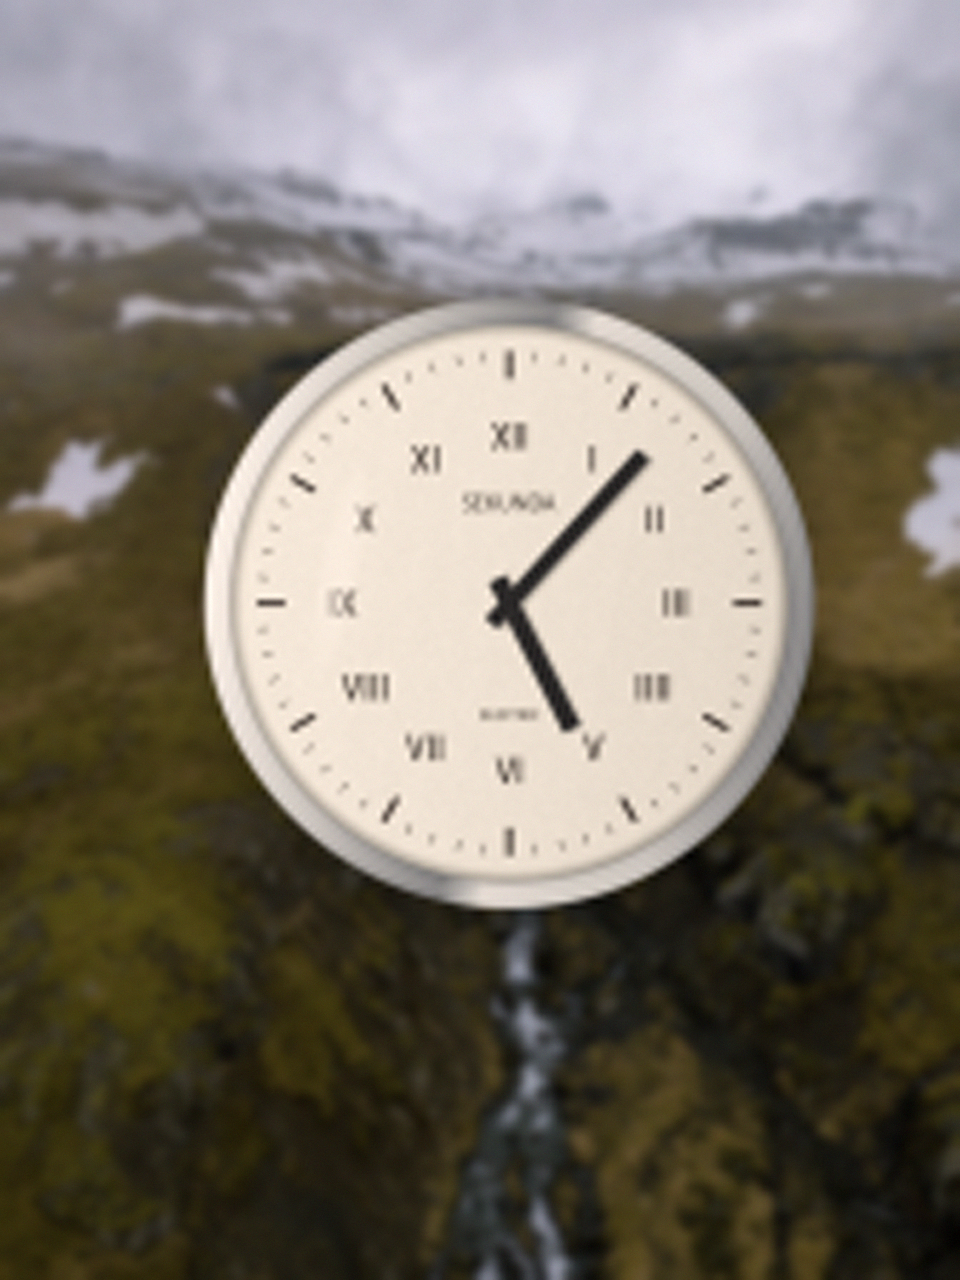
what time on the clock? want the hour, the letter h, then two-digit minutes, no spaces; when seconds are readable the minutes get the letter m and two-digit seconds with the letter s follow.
5h07
